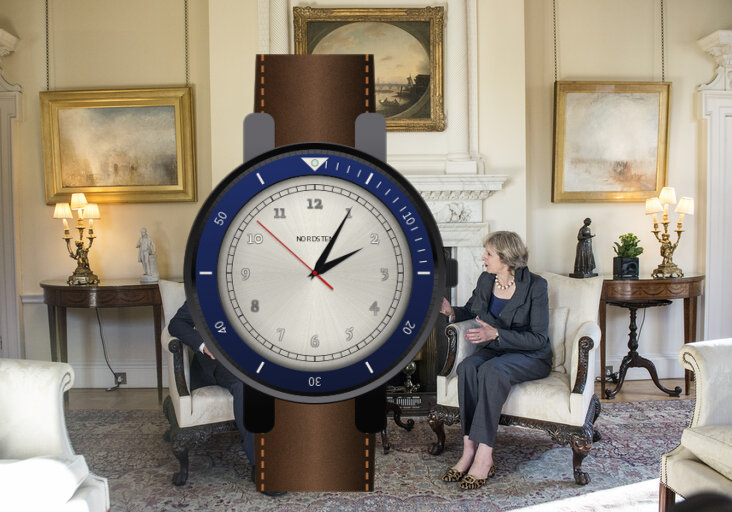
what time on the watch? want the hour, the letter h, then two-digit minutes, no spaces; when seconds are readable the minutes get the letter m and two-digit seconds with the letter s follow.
2h04m52s
